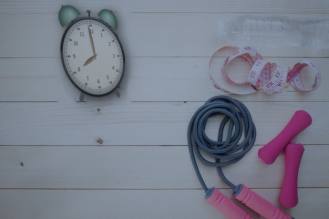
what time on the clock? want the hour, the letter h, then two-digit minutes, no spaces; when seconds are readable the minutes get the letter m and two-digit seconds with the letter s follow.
7h59
